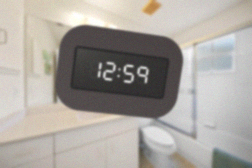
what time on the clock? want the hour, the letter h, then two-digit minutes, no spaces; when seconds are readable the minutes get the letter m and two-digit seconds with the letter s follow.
12h59
